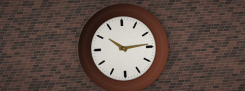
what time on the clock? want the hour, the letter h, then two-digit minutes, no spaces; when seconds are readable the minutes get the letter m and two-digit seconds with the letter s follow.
10h14
